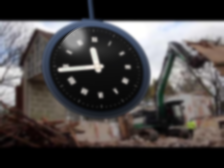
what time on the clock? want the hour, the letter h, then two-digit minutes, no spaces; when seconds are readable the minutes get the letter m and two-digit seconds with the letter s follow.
11h44
